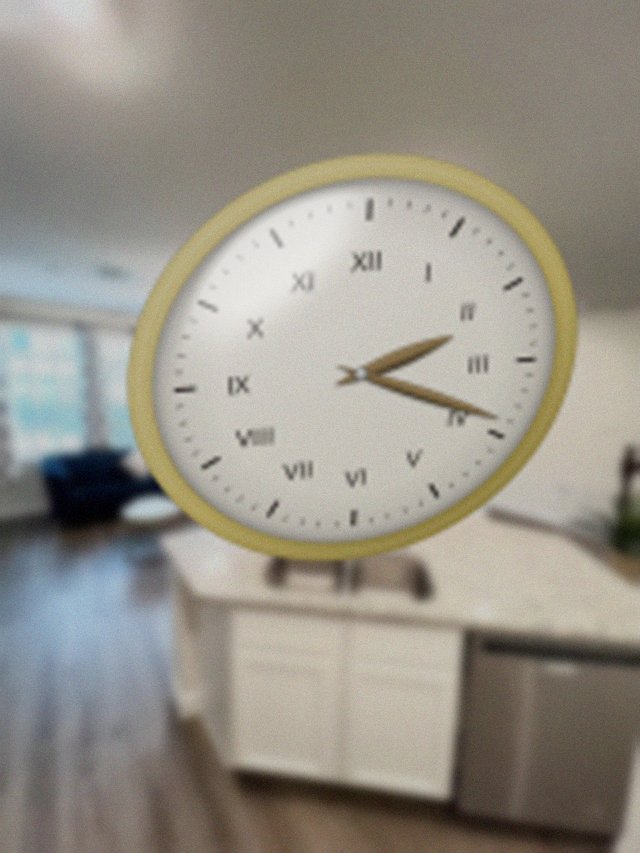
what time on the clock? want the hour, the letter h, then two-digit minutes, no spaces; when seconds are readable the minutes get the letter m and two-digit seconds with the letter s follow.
2h19
